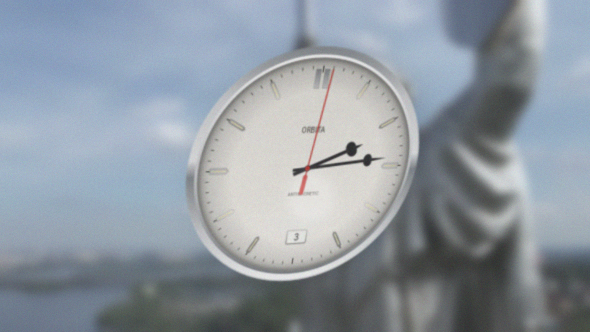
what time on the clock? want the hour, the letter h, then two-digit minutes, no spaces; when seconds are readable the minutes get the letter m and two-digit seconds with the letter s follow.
2h14m01s
